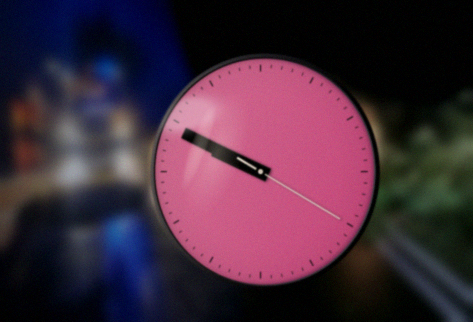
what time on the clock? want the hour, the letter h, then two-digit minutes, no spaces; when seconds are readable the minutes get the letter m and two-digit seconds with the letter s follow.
9h49m20s
